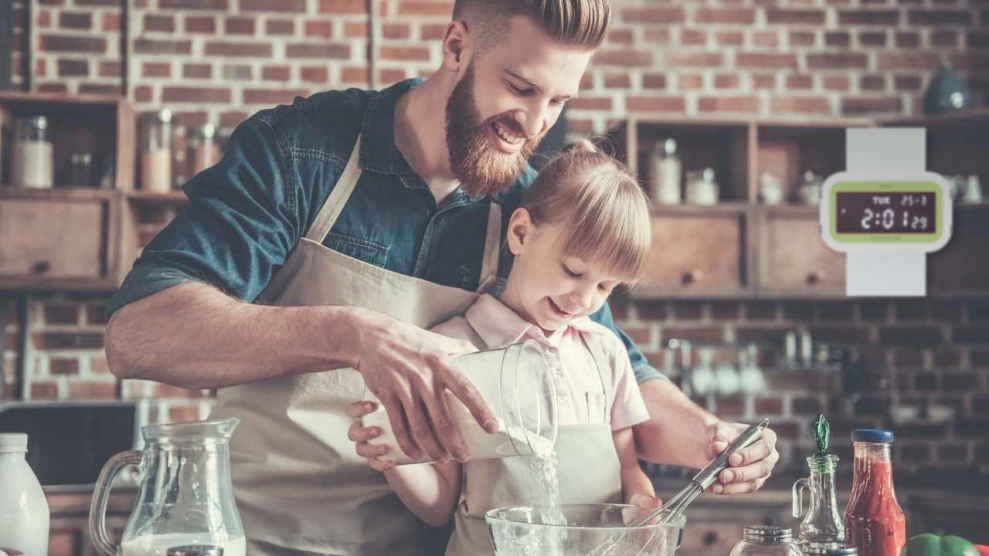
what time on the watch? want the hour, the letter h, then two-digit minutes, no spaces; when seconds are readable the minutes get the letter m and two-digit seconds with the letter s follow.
2h01
